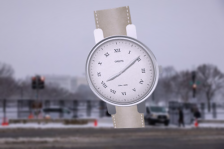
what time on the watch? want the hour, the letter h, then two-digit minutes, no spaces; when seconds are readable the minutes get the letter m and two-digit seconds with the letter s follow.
8h09
